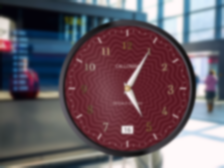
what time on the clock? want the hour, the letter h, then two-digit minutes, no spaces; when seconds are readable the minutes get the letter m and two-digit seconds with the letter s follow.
5h05
